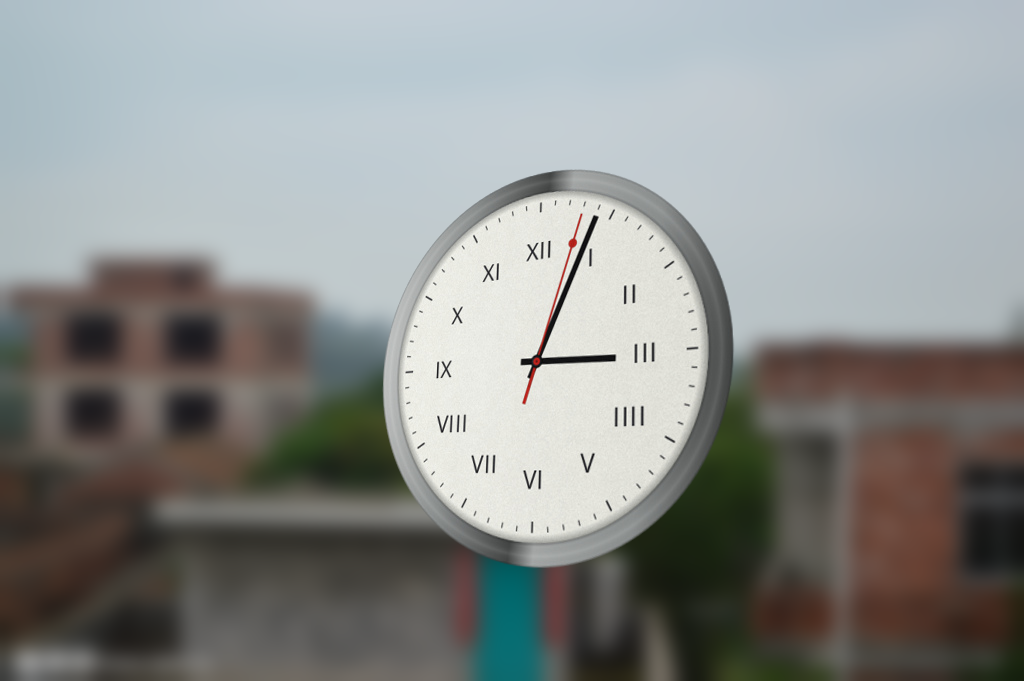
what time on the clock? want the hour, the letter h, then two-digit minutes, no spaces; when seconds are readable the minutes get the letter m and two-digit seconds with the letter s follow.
3h04m03s
